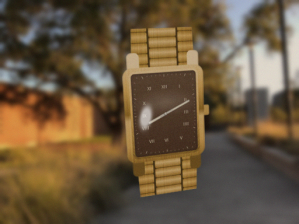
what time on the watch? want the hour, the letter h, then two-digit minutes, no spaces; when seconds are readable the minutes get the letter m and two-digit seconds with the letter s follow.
8h11
